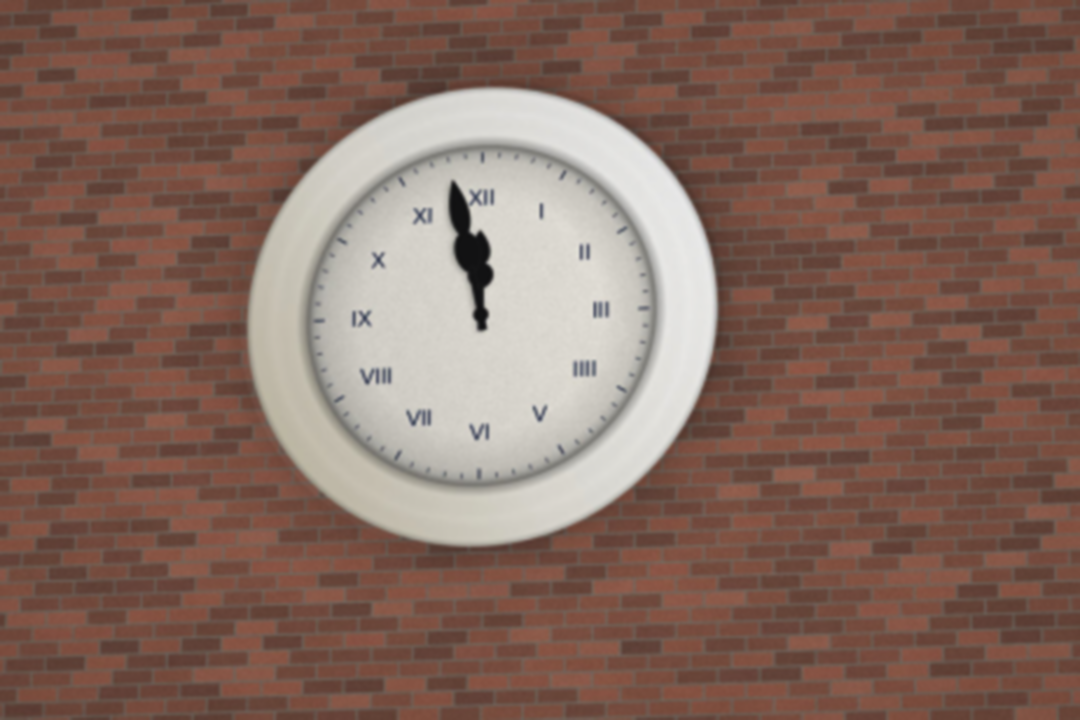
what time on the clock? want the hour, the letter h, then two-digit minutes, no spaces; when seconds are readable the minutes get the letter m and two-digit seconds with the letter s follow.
11h58
